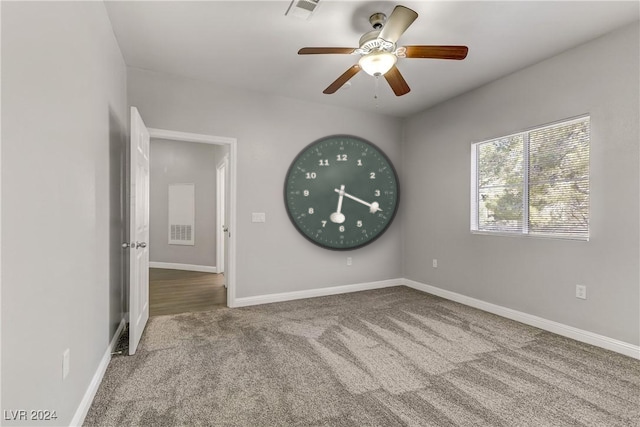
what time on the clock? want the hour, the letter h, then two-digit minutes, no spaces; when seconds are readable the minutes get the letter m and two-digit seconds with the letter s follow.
6h19
